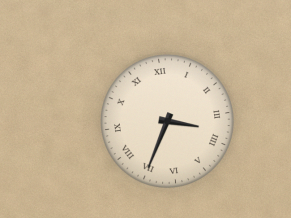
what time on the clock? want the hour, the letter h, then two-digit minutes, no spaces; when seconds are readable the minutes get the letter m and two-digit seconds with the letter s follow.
3h35
